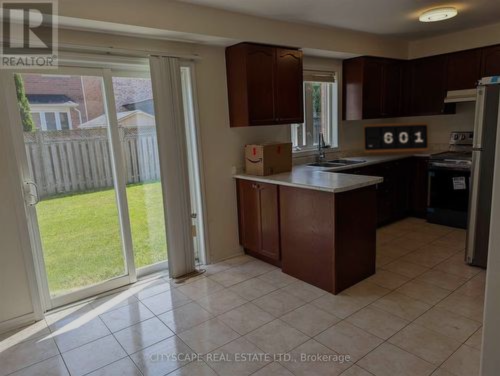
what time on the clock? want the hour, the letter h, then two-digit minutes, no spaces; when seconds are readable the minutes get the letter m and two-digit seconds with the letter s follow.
6h01
